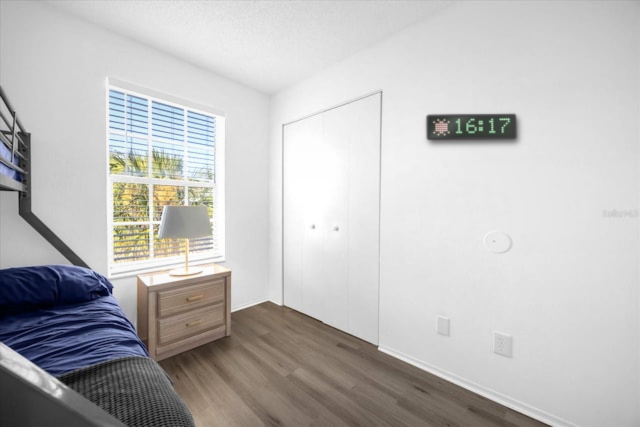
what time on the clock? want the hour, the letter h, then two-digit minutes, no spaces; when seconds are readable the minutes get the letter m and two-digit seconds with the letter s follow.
16h17
